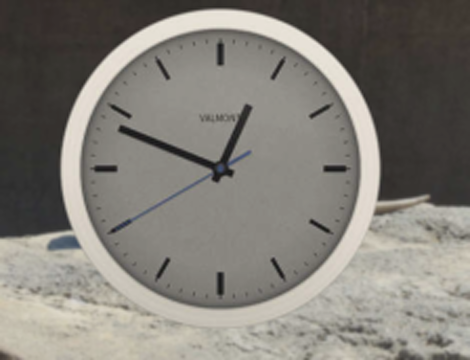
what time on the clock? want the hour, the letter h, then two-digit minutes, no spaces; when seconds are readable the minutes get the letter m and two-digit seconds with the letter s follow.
12h48m40s
